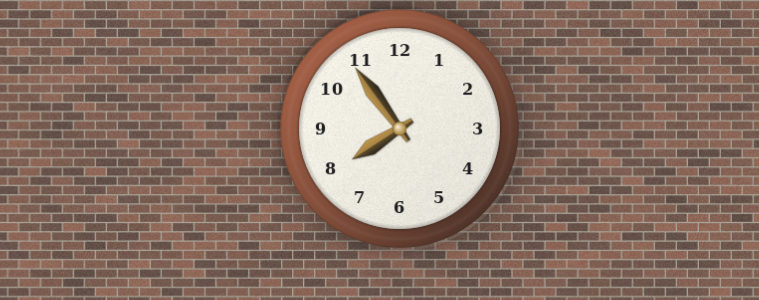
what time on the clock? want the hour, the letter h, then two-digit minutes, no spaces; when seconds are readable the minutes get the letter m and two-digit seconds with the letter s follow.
7h54
